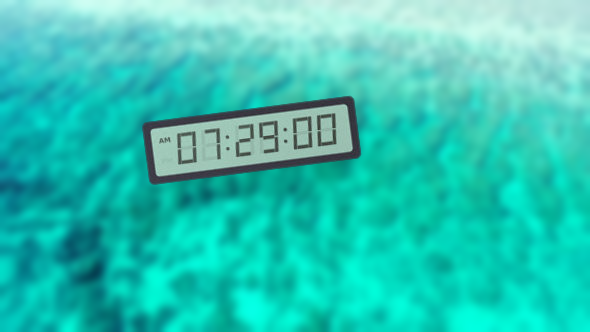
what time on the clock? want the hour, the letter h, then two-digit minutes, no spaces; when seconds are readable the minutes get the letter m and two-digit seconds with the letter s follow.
7h29m00s
